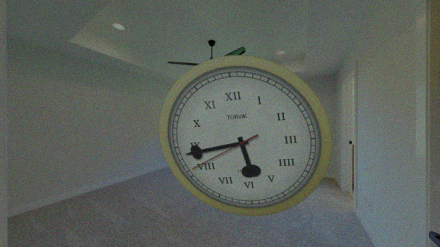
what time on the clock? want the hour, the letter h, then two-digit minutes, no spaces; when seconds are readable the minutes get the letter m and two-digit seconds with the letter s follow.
5h43m41s
